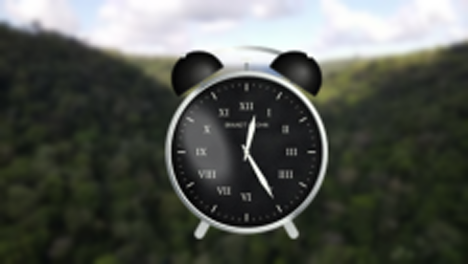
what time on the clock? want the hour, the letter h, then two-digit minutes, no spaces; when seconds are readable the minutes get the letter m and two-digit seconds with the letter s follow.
12h25
